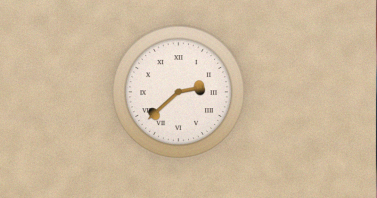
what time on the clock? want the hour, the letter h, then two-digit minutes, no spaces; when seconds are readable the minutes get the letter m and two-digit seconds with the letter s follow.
2h38
